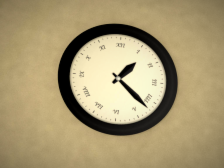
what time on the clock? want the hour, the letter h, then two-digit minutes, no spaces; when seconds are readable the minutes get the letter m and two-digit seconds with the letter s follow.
1h22
